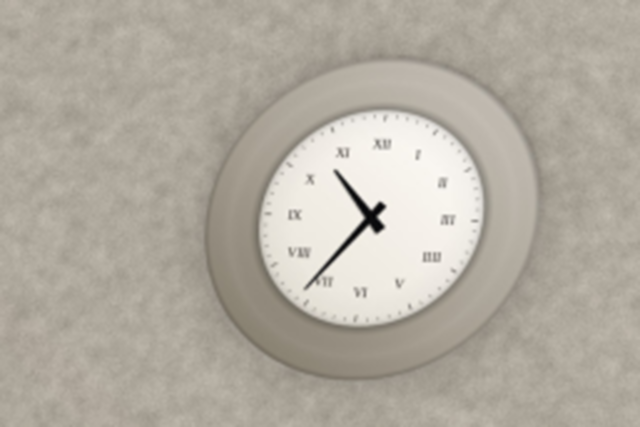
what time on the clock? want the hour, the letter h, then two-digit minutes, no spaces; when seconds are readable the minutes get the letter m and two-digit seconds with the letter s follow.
10h36
